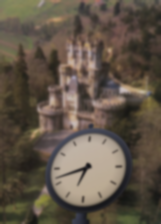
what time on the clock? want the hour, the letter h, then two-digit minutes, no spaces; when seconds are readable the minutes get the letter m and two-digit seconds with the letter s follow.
6h42
